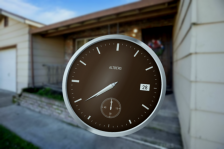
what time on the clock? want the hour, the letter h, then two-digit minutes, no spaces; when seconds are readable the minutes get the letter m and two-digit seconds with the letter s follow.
7h39
